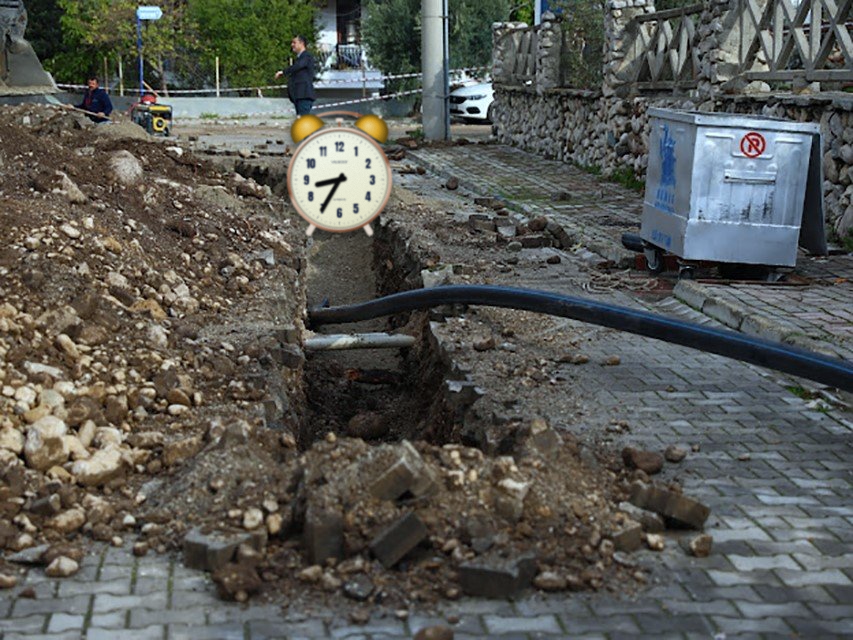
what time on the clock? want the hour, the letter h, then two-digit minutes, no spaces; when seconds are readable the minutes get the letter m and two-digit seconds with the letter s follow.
8h35
